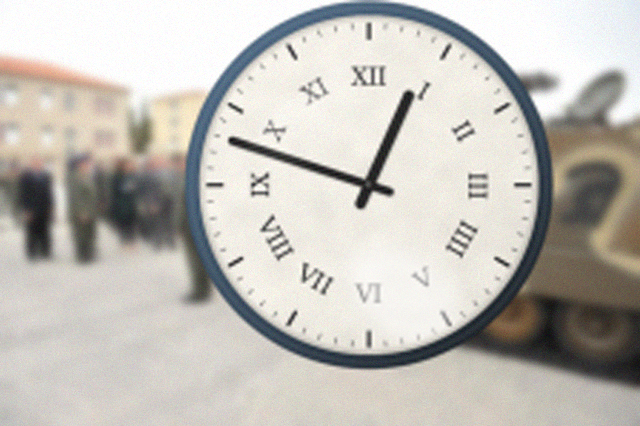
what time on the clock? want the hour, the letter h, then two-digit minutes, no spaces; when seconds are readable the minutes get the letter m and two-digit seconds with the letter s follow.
12h48
